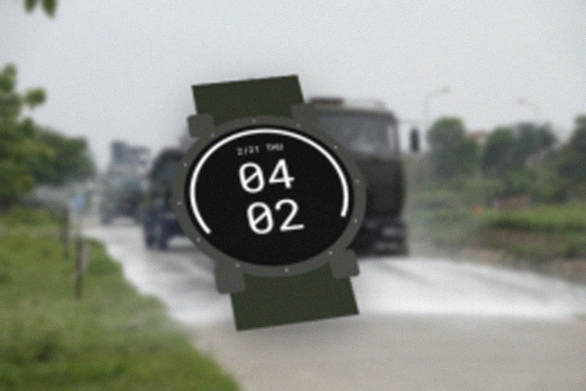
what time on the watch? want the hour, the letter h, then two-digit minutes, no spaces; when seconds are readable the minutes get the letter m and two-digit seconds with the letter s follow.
4h02
